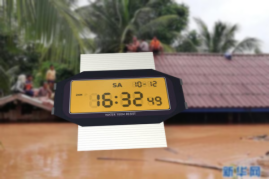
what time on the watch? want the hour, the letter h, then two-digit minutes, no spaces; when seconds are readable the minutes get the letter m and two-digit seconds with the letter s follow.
16h32m49s
